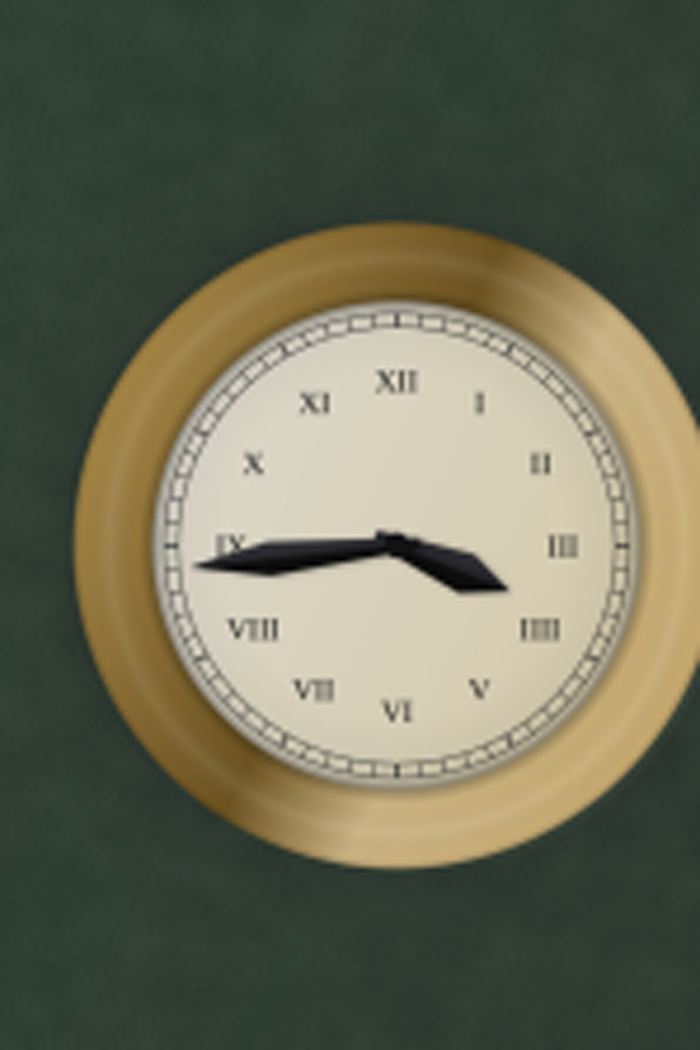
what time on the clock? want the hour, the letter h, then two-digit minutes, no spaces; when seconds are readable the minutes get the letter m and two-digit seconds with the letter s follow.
3h44
